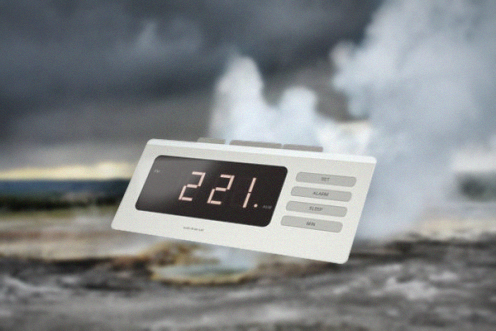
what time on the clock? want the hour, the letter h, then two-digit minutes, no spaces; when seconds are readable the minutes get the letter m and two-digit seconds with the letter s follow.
2h21
